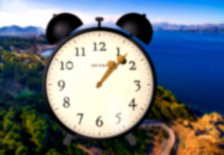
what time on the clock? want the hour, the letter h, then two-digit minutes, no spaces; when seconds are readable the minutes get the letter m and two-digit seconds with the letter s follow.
1h07
